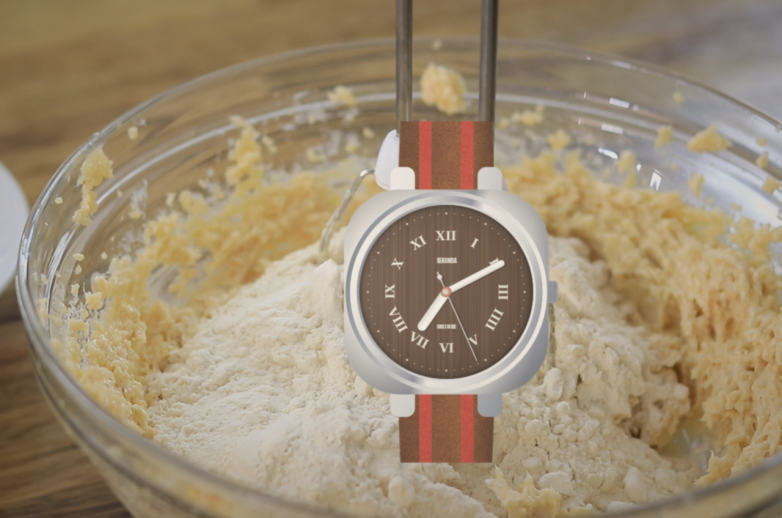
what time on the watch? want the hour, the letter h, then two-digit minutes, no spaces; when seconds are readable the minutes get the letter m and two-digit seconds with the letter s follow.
7h10m26s
